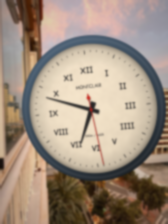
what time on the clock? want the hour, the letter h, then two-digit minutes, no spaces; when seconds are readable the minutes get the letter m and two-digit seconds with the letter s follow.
6h48m29s
